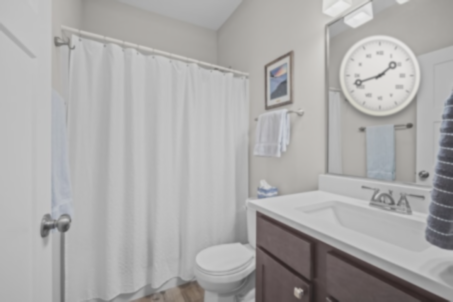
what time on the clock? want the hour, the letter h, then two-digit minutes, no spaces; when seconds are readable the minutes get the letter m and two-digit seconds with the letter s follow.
1h42
